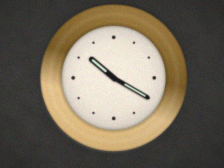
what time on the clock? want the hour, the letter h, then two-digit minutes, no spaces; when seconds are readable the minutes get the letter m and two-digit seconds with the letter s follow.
10h20
